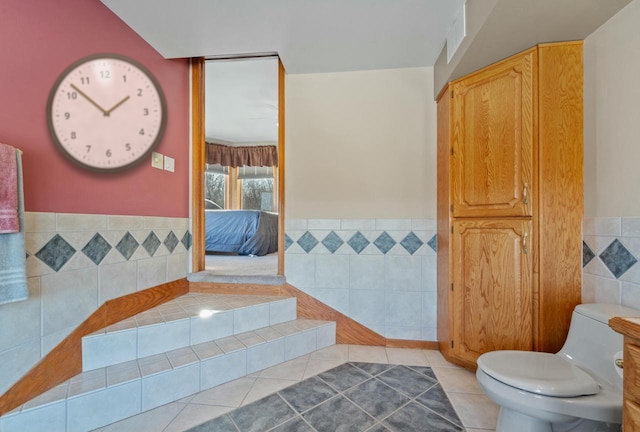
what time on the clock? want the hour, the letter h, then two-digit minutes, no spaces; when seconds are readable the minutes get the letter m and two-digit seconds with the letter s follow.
1h52
